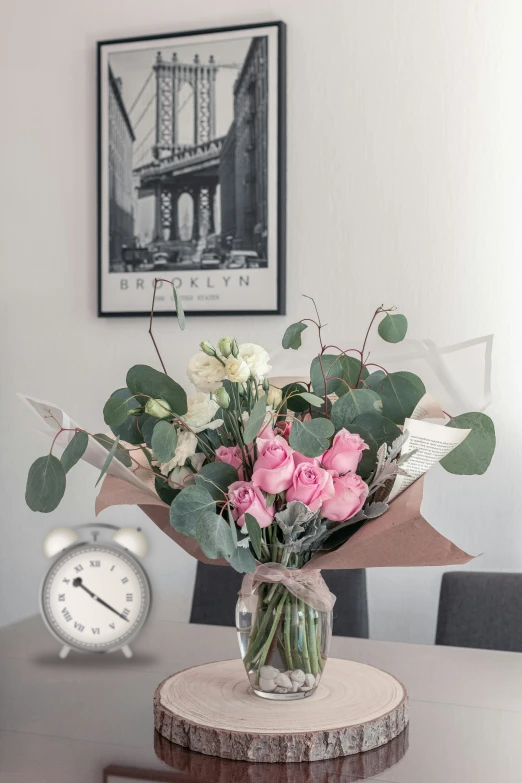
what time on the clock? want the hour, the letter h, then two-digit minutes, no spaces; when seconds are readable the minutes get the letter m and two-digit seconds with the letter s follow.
10h21
